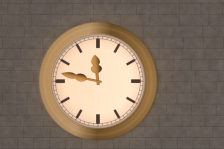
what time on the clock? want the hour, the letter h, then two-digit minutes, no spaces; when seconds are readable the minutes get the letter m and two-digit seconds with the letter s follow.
11h47
